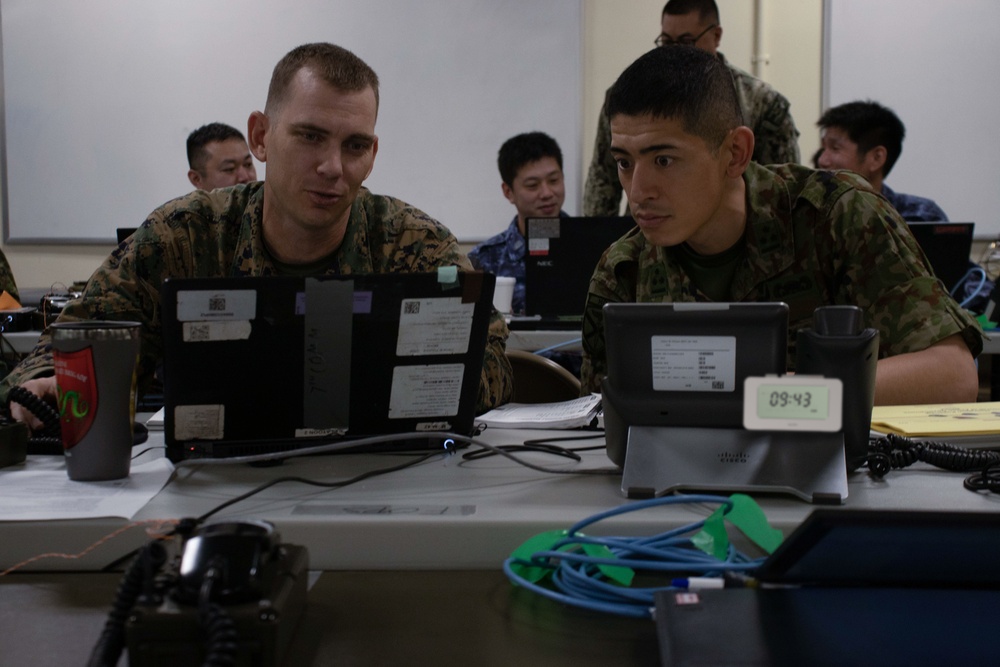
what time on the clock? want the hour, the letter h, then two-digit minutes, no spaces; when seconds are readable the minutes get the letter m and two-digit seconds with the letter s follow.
9h43
